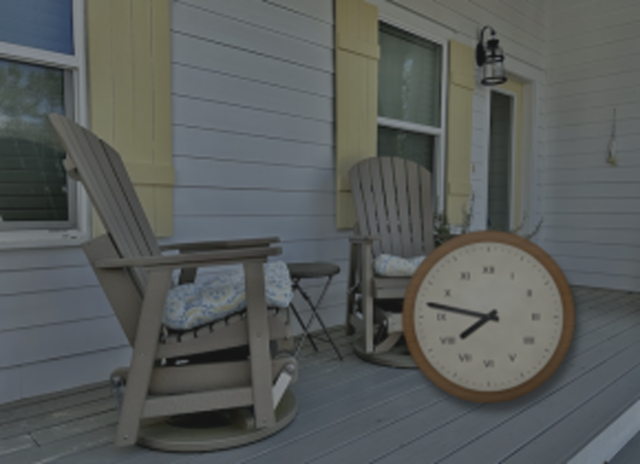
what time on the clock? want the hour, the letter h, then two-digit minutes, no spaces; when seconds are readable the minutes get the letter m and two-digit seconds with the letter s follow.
7h47
